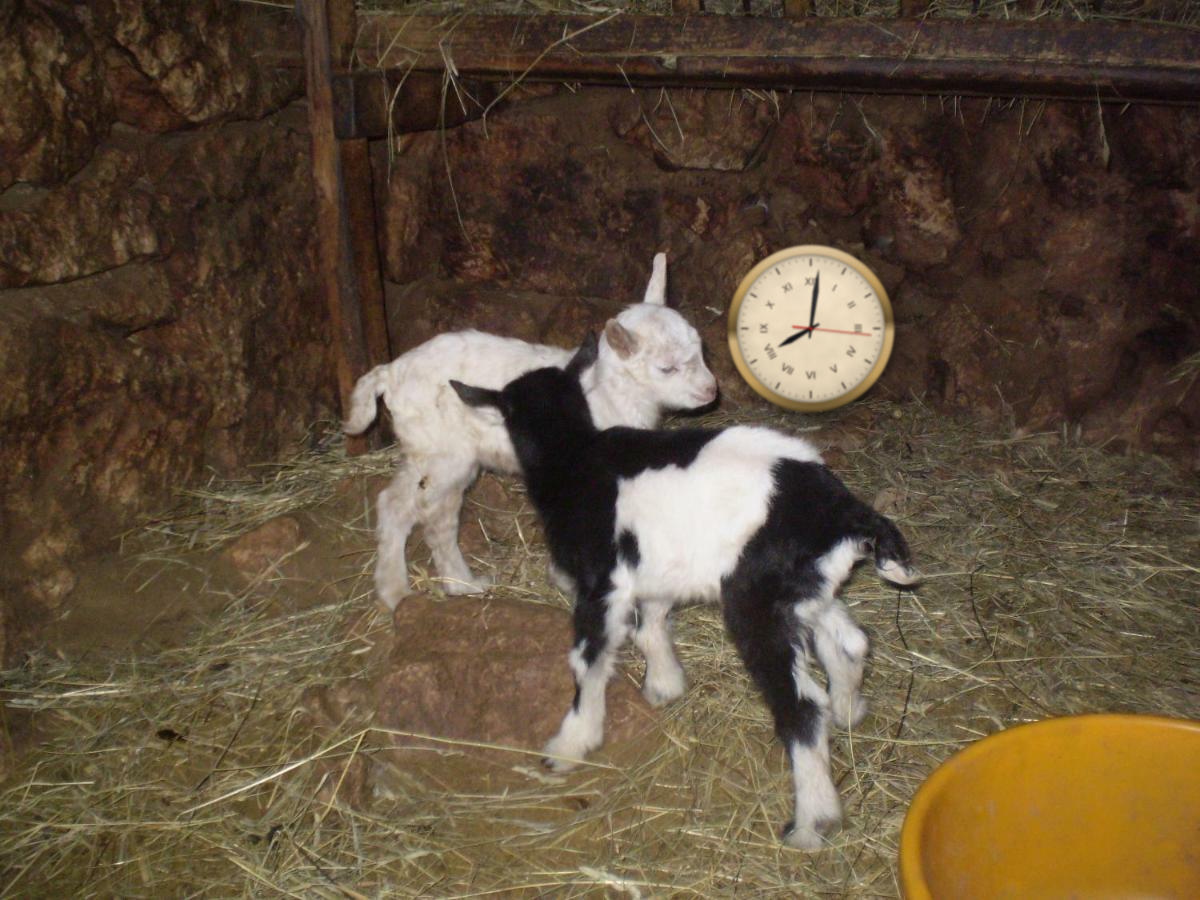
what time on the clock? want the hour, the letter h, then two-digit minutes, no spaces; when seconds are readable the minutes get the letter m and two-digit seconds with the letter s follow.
8h01m16s
